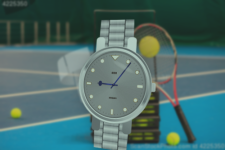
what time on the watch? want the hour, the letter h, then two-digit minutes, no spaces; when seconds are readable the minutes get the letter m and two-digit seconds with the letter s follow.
9h06
